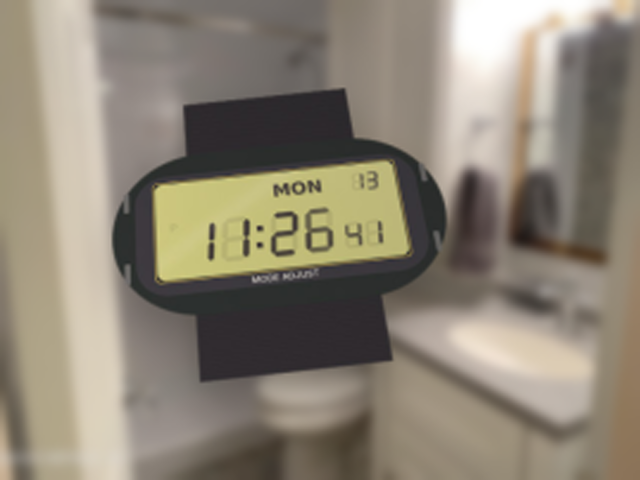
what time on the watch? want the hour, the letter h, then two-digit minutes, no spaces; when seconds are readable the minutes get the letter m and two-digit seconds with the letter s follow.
11h26m41s
